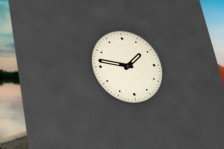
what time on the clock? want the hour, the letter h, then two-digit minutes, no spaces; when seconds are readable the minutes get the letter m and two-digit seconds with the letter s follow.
1h47
